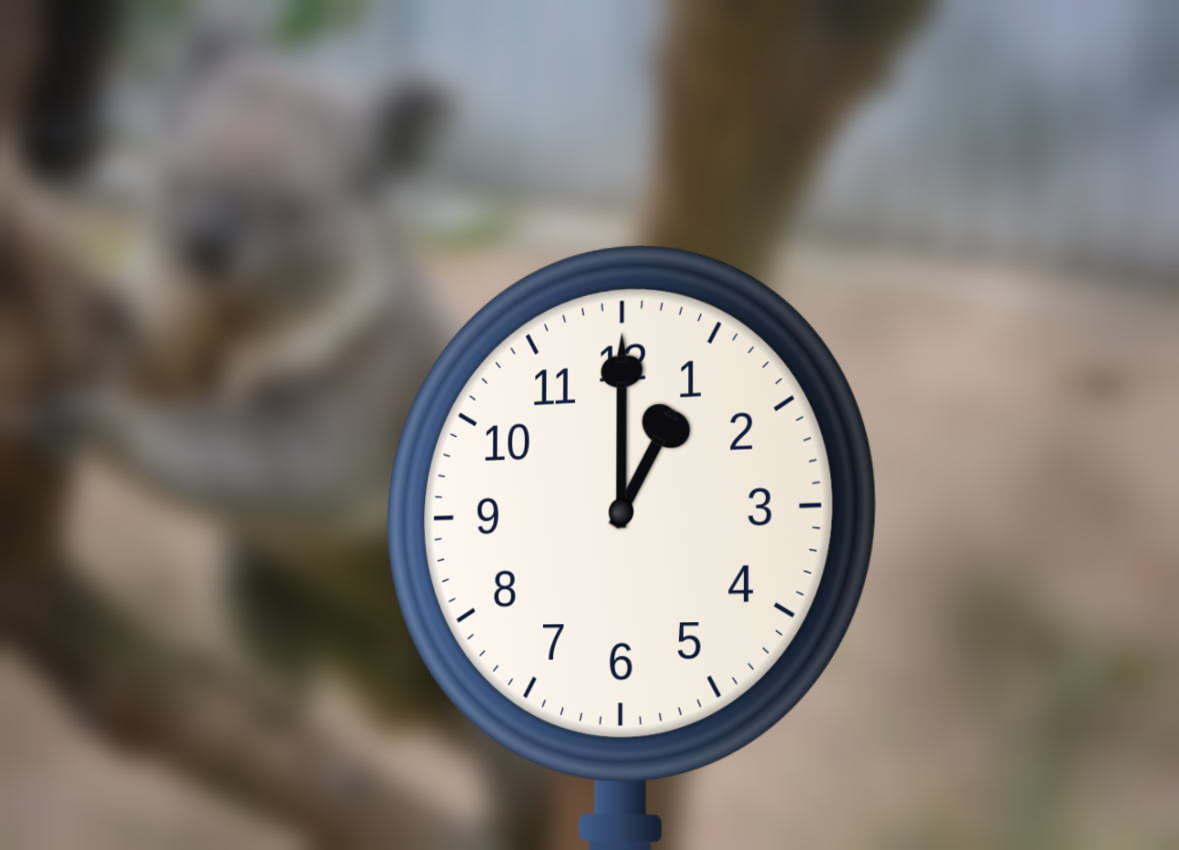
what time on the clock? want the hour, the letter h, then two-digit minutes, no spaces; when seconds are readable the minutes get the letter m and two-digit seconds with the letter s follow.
1h00
